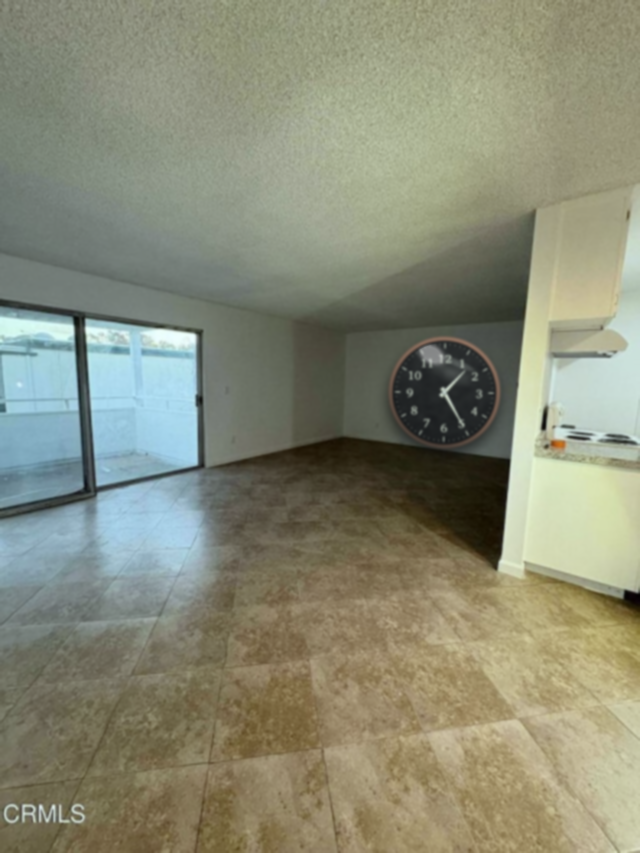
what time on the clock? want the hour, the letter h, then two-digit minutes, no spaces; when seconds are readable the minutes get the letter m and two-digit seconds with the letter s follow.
1h25
